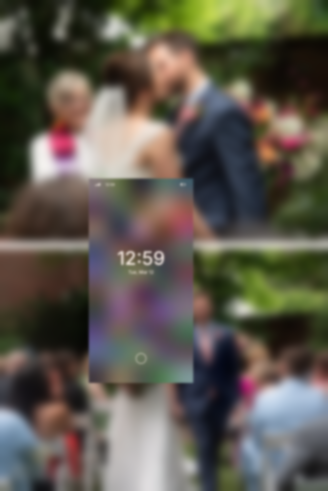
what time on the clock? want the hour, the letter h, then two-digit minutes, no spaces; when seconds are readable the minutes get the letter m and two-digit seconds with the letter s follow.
12h59
